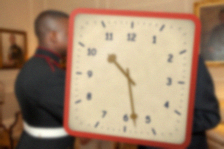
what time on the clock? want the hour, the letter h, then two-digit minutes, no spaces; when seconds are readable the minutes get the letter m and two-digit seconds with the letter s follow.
10h28
